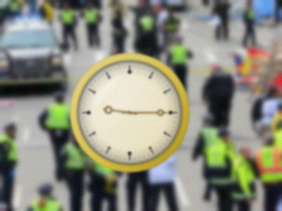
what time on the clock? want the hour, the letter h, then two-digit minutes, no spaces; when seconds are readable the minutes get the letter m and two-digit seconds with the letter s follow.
9h15
